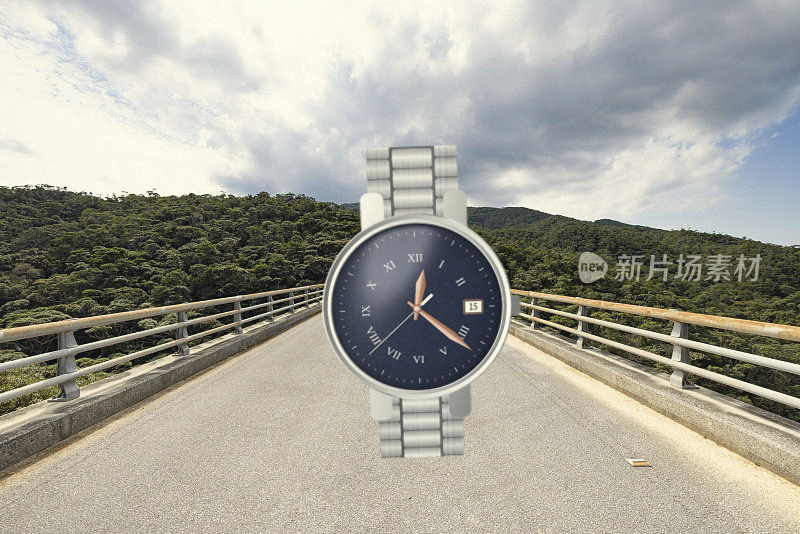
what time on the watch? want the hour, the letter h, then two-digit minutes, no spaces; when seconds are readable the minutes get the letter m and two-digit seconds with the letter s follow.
12h21m38s
